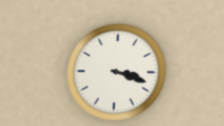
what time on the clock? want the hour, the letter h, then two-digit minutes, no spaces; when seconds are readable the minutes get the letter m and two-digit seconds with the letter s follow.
3h18
